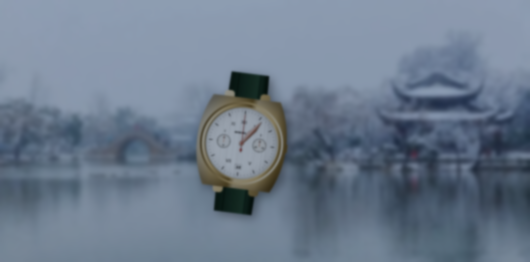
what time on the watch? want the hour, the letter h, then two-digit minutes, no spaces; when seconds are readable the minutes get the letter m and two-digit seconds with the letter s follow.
1h06
